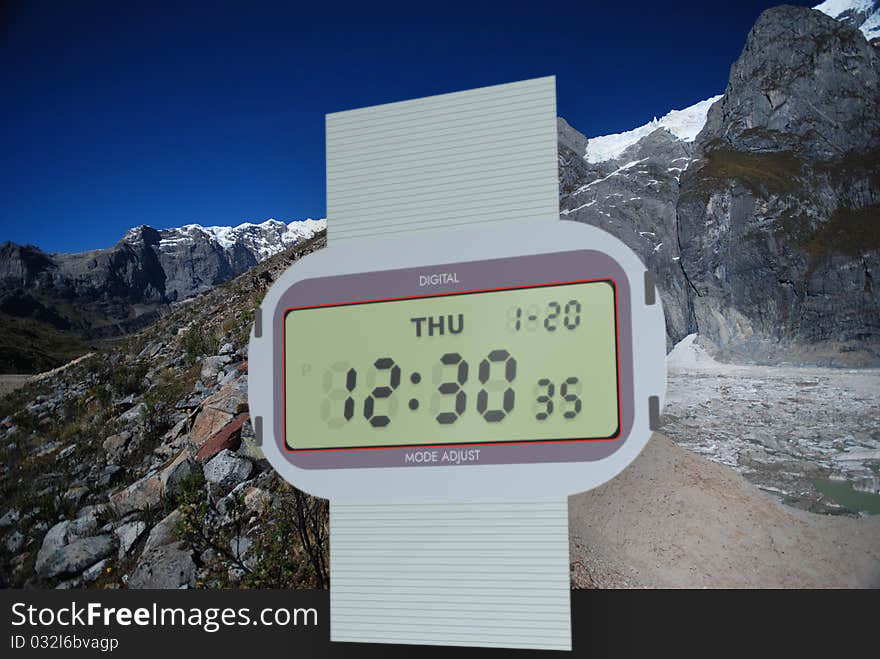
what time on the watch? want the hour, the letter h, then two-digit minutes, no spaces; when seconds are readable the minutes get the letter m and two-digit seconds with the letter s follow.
12h30m35s
